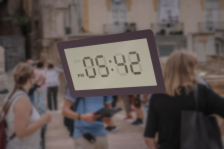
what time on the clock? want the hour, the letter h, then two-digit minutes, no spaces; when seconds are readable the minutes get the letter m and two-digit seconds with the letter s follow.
5h42
